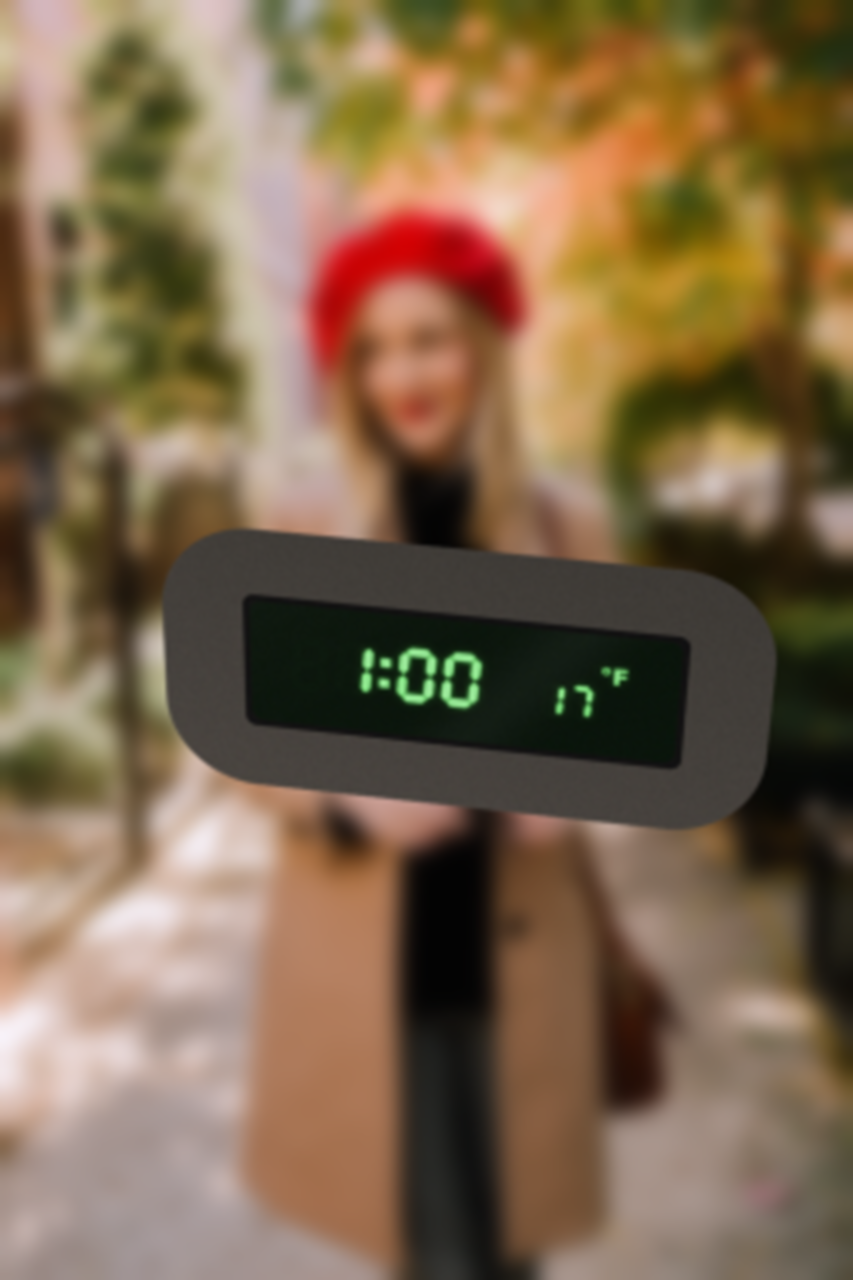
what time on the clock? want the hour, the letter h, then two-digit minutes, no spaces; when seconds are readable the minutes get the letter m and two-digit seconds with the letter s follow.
1h00
